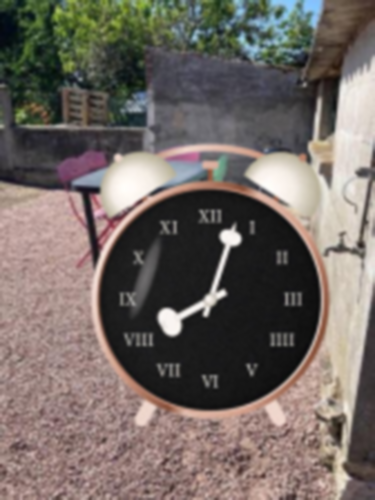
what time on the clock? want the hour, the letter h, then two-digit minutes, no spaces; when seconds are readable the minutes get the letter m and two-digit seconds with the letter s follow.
8h03
